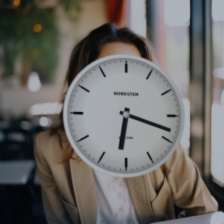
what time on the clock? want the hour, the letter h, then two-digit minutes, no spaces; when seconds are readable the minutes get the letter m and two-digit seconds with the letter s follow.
6h18
